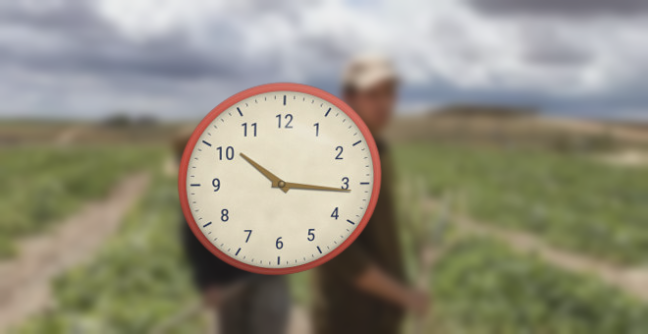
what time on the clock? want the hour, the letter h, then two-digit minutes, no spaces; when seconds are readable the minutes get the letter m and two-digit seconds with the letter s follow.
10h16
